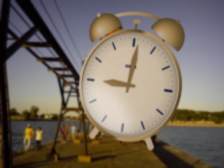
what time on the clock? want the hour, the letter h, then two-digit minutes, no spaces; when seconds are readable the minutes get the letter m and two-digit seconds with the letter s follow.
9h01
